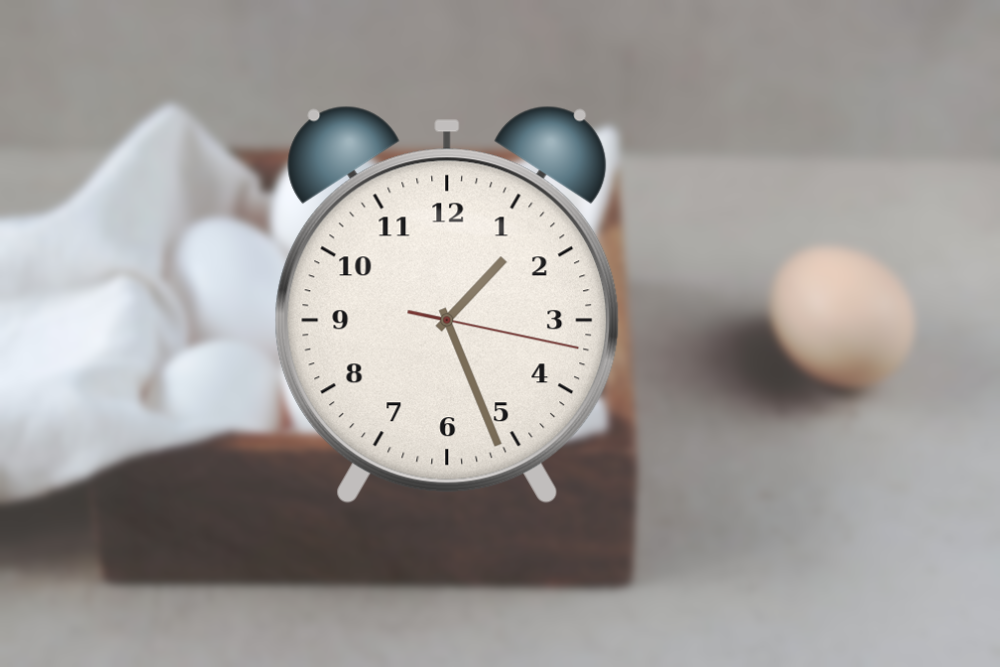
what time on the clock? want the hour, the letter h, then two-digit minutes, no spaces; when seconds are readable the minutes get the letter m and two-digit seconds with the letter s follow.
1h26m17s
